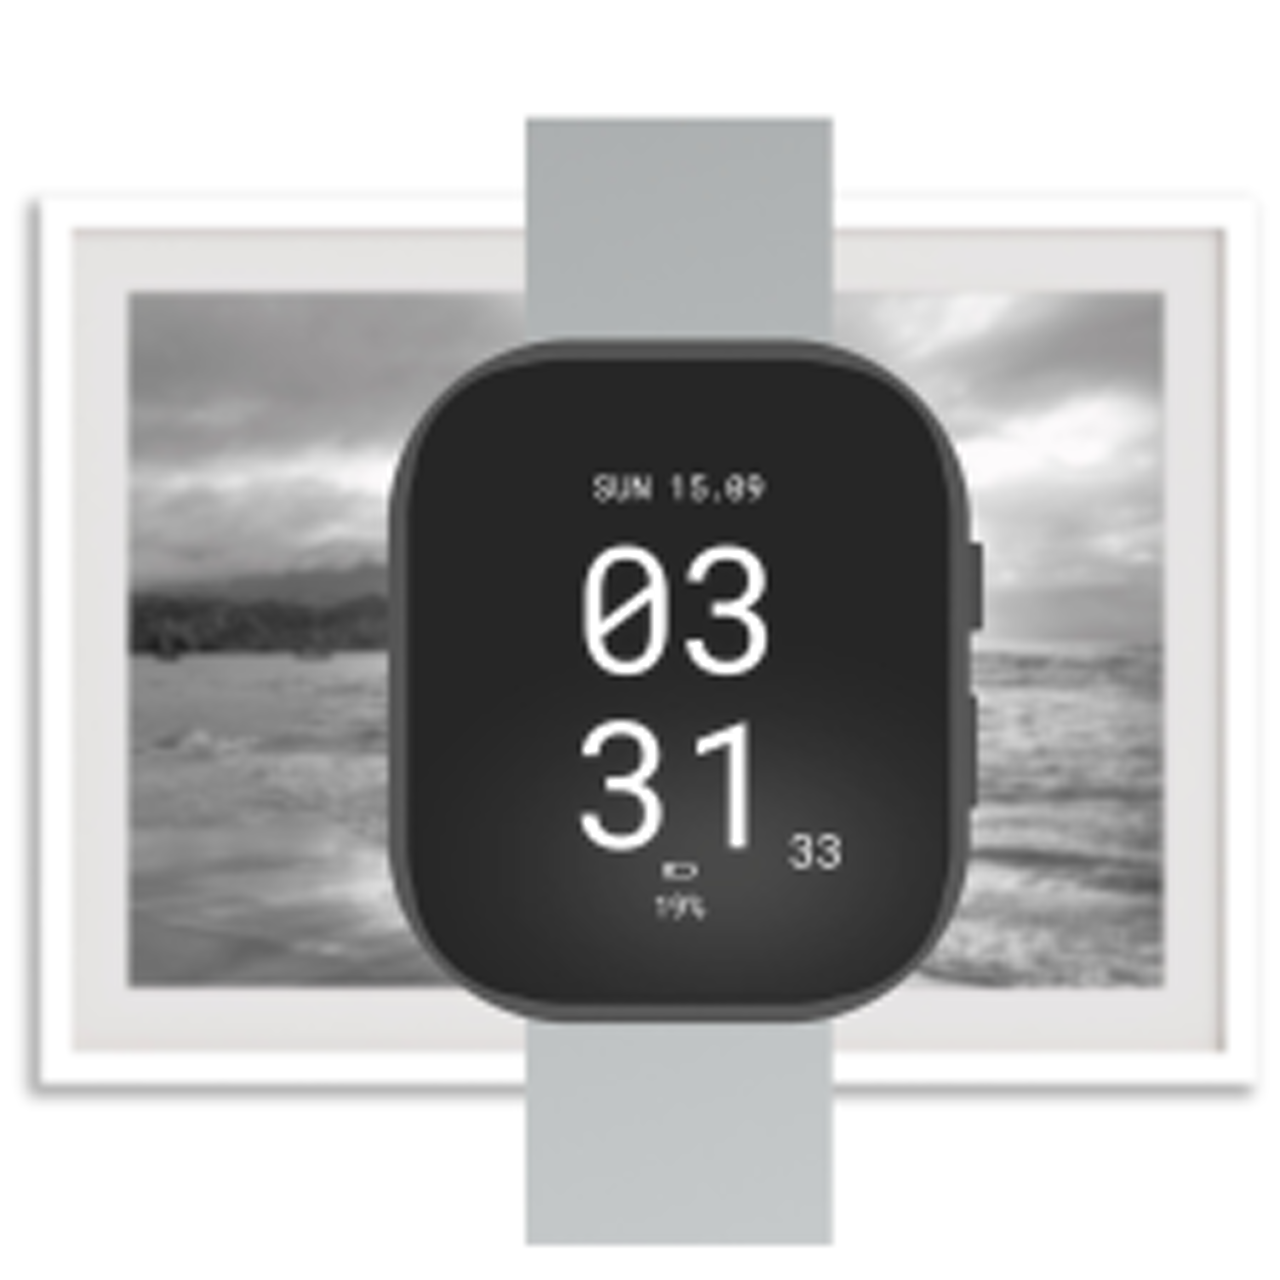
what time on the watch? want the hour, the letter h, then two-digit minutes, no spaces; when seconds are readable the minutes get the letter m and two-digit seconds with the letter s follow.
3h31m33s
